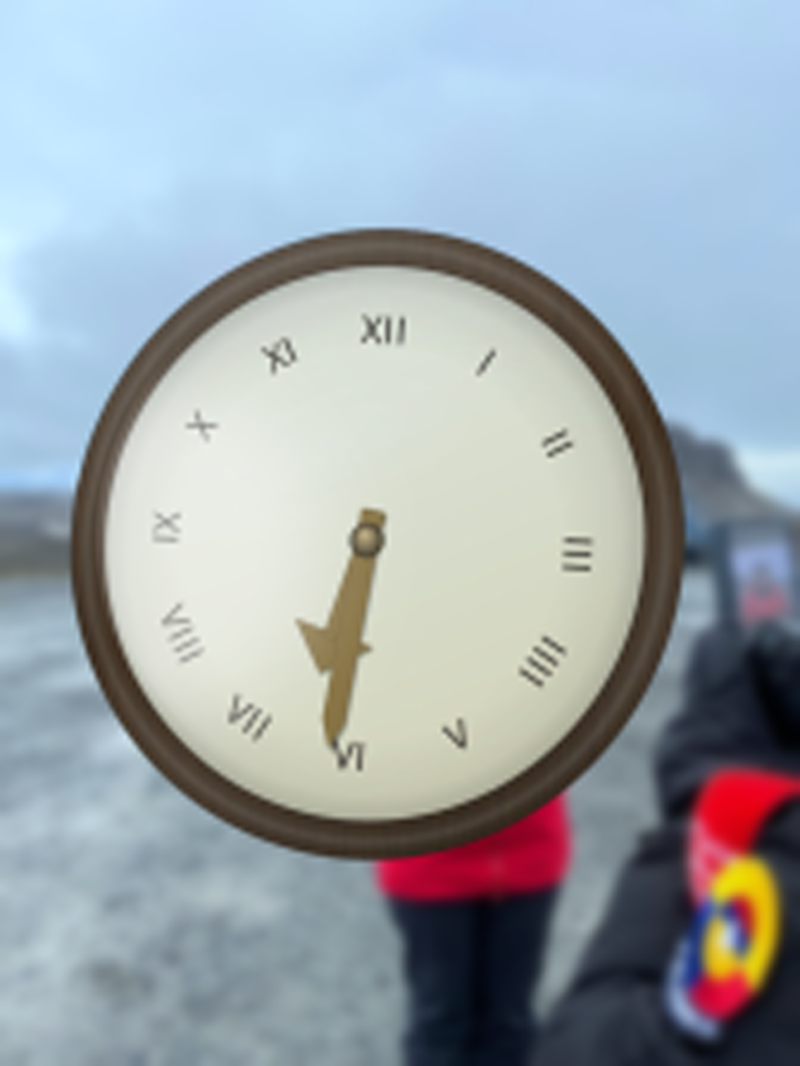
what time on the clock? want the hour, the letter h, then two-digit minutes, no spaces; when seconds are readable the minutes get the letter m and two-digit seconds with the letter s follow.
6h31
